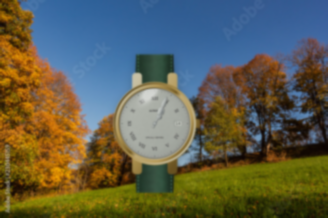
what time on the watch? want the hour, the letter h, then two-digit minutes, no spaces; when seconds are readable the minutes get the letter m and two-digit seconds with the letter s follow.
1h04
